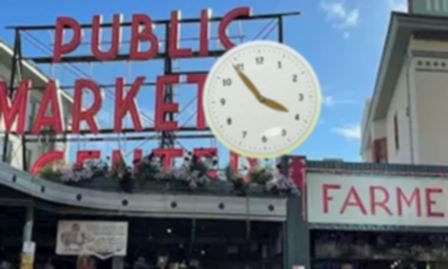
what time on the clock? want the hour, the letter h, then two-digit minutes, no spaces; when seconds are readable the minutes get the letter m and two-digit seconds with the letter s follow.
3h54
